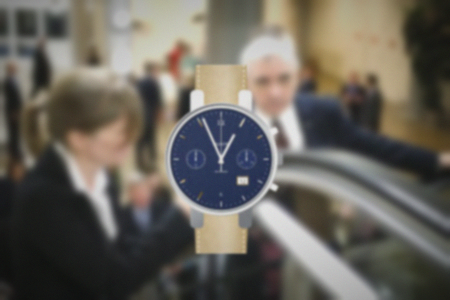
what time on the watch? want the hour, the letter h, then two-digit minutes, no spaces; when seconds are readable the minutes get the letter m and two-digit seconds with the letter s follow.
12h56
